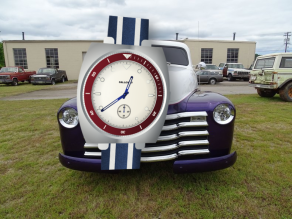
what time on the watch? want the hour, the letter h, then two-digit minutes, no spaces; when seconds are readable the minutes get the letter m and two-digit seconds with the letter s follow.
12h39
